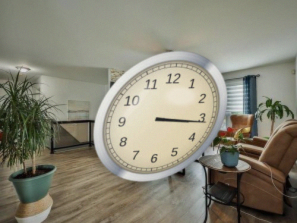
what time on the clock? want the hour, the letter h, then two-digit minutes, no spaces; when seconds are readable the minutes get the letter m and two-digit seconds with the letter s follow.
3h16
